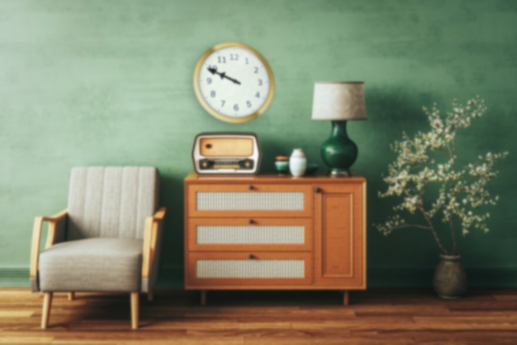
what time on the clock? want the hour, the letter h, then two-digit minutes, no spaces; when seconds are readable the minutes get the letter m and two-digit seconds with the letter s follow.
9h49
